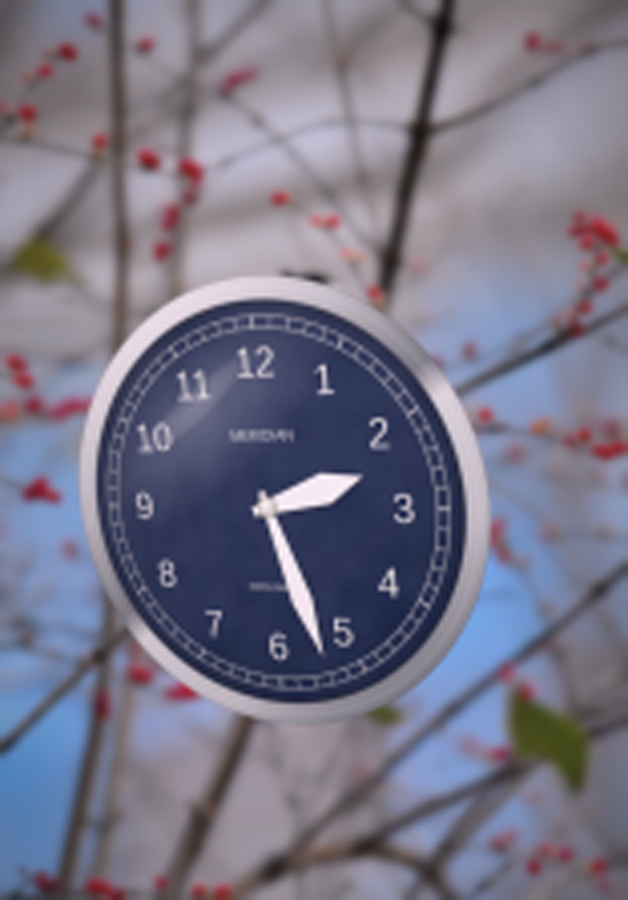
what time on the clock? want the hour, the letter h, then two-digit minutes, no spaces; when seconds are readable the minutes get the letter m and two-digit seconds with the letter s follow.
2h27
